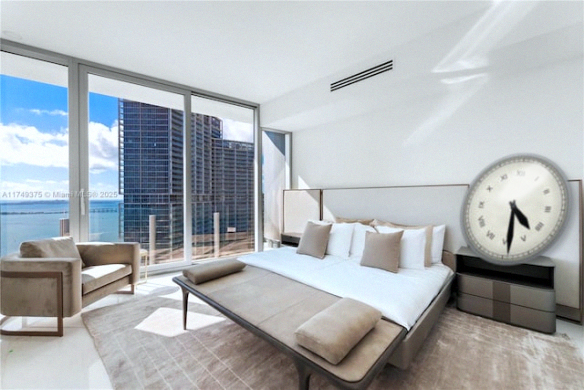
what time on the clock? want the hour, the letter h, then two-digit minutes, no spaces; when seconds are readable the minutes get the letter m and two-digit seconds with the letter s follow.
4h29
